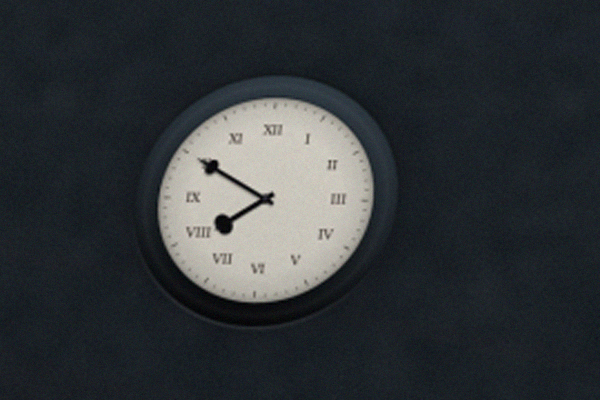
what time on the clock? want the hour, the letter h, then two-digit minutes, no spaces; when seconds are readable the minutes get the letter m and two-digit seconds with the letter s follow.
7h50
